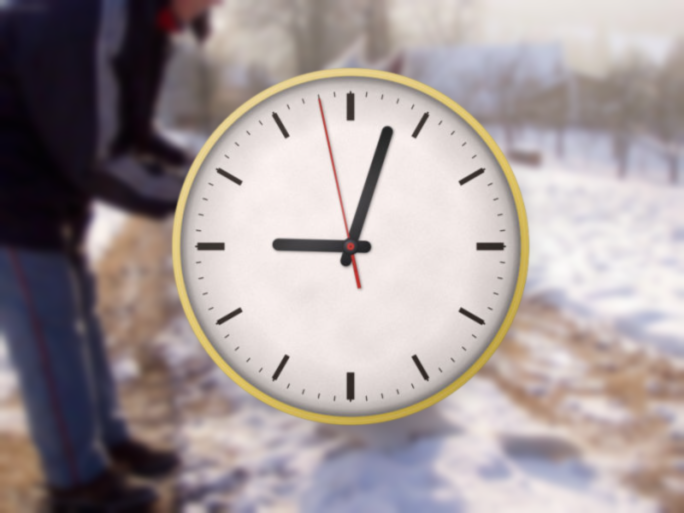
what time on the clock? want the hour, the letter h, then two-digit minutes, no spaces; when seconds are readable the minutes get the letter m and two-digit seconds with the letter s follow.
9h02m58s
